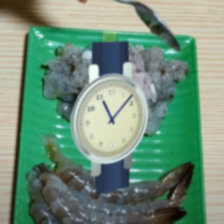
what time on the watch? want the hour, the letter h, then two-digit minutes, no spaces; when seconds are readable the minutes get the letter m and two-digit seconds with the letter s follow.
11h08
